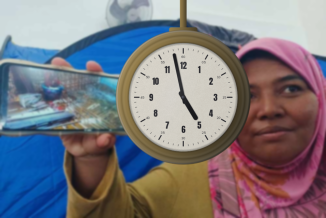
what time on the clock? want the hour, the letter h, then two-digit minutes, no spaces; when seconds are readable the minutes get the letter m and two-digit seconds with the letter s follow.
4h58
